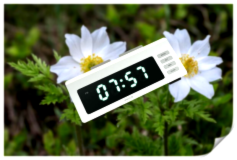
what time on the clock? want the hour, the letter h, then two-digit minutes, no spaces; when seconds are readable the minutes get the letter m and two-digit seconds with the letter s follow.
7h57
